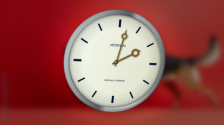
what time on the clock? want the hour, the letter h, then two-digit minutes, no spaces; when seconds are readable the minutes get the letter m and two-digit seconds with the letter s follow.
2h02
